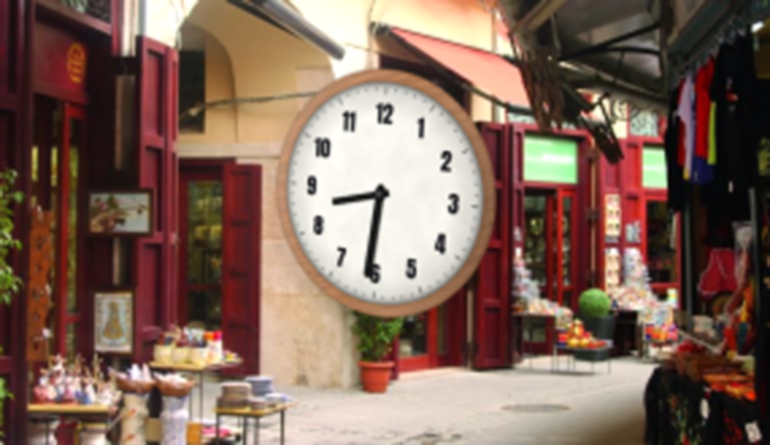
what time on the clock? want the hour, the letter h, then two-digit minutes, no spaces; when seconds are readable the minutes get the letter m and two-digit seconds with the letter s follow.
8h31
